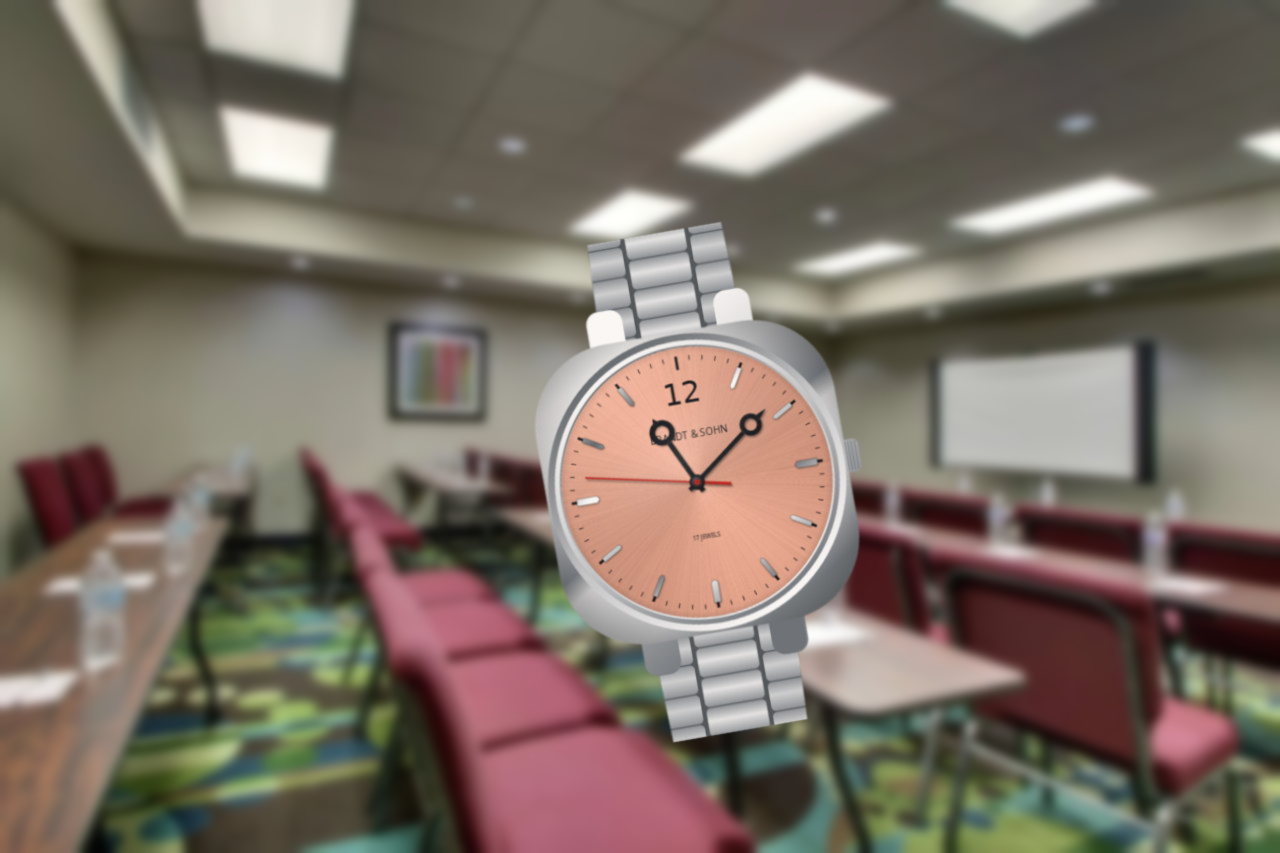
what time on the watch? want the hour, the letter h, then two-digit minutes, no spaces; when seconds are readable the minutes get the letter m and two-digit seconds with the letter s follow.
11h08m47s
